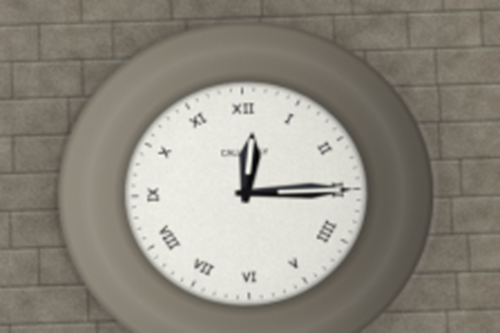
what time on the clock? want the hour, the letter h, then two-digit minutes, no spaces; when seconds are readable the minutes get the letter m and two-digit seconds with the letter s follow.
12h15
